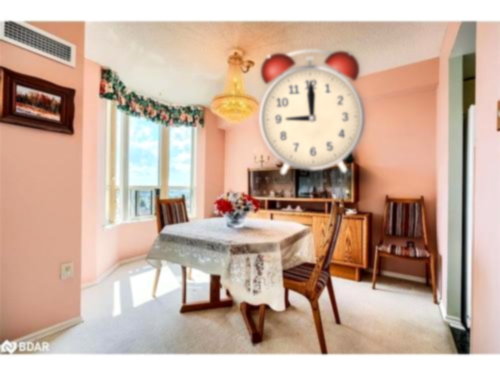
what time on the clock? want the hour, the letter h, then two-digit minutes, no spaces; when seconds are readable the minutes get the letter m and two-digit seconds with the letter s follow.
9h00
